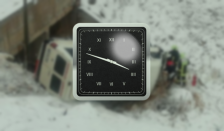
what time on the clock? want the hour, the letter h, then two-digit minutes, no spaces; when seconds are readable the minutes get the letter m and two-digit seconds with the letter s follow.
3h48
